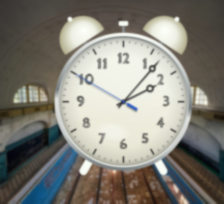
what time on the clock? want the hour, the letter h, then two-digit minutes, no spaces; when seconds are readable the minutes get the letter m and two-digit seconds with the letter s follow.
2h06m50s
